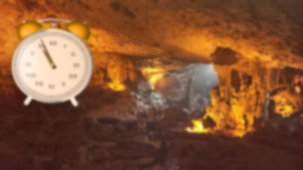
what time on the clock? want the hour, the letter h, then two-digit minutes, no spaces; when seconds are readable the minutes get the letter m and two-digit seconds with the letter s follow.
10h56
